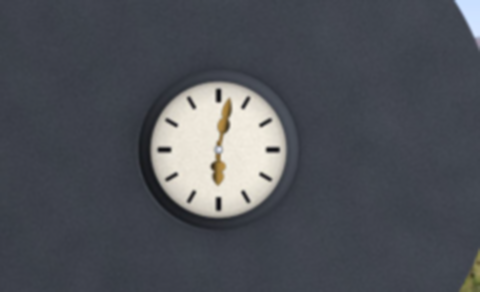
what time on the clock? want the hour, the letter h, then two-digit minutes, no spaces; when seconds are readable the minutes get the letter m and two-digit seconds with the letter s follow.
6h02
